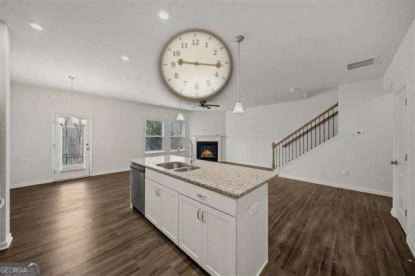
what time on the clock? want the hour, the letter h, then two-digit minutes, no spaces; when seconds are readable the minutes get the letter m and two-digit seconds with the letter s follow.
9h16
